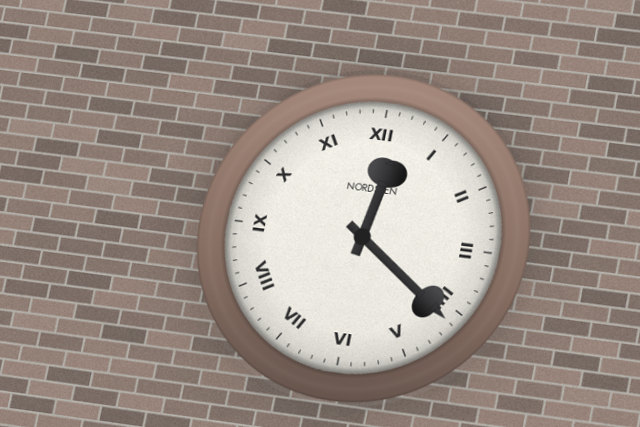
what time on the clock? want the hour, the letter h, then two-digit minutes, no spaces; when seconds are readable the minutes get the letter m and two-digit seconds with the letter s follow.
12h21
